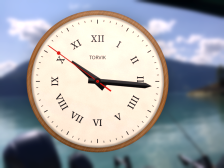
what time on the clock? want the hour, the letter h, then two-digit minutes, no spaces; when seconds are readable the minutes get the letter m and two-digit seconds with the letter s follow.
10h15m51s
